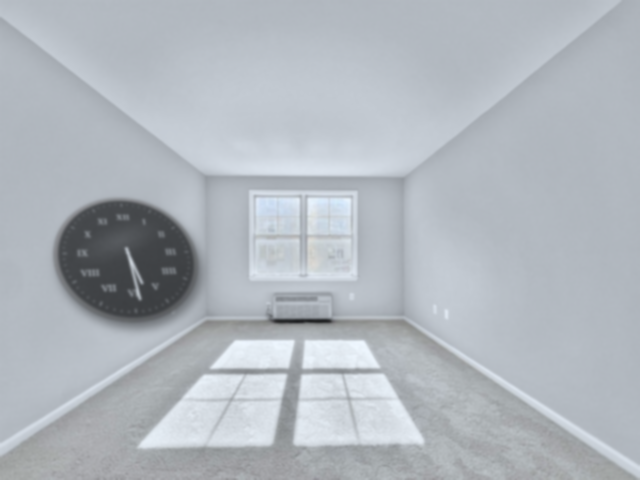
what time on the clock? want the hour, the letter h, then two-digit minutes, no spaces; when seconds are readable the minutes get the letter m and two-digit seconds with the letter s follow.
5h29
